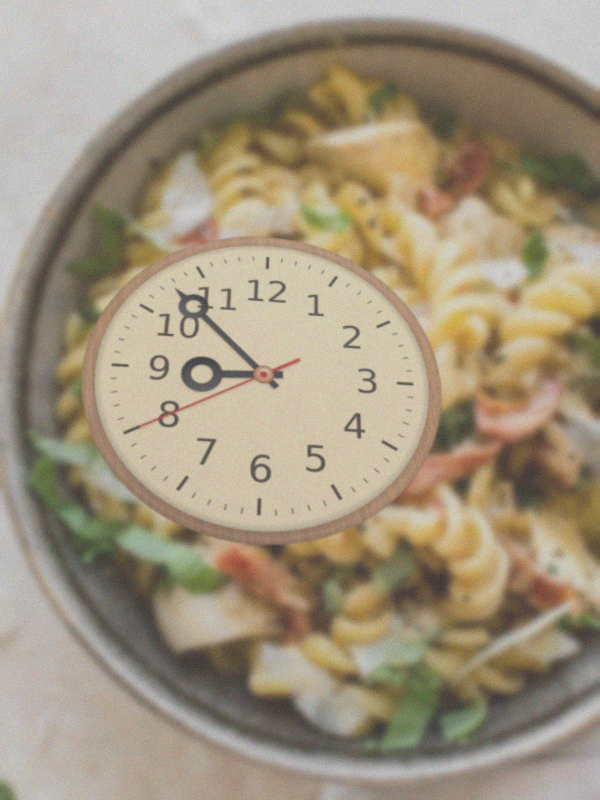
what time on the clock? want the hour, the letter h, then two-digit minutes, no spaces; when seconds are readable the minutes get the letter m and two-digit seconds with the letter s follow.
8h52m40s
